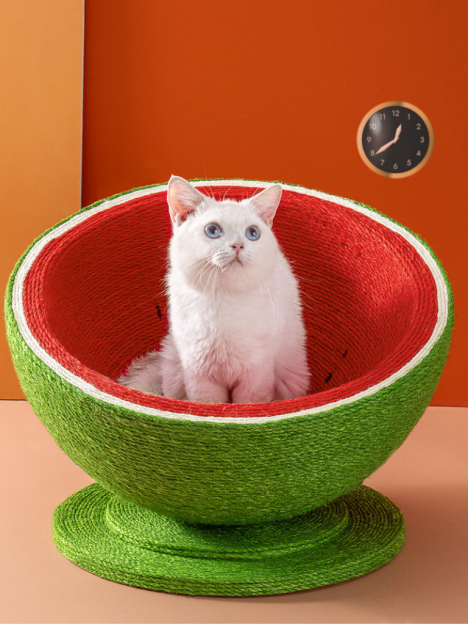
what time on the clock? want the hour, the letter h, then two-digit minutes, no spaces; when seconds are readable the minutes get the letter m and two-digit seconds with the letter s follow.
12h39
